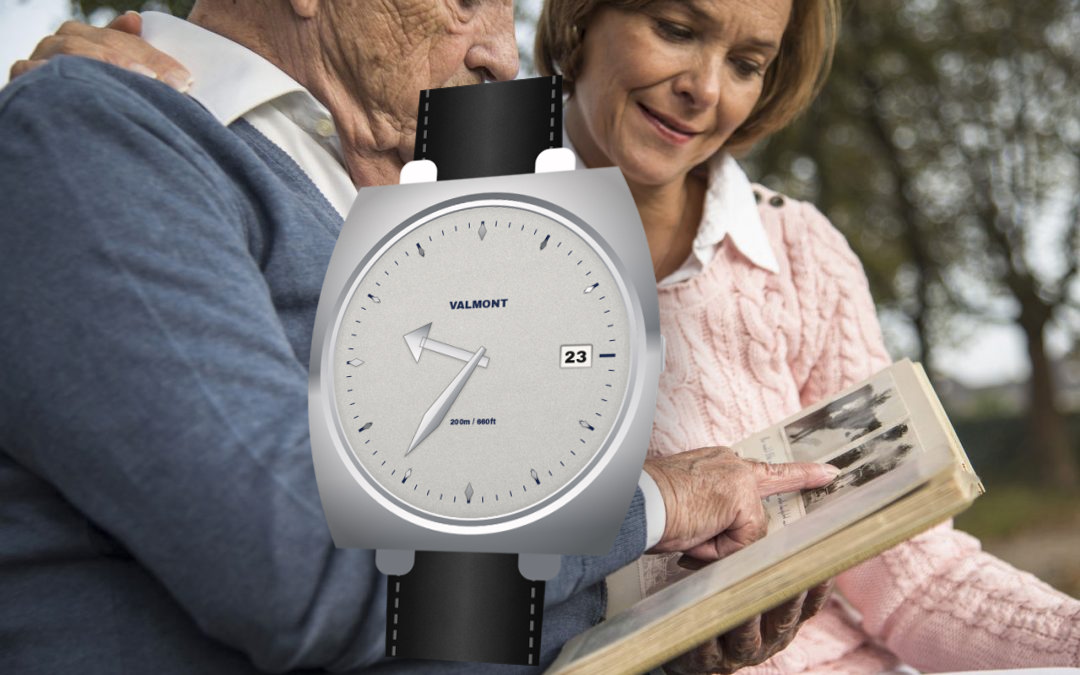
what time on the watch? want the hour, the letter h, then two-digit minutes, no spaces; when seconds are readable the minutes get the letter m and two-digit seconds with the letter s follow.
9h36
